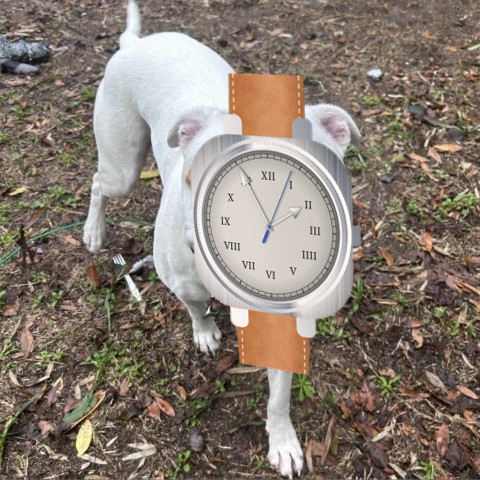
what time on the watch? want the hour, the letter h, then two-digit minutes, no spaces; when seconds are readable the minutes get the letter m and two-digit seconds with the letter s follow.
1h55m04s
